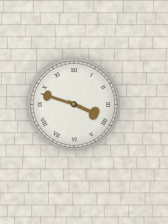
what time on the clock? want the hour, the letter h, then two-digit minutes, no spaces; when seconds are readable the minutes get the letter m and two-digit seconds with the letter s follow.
3h48
